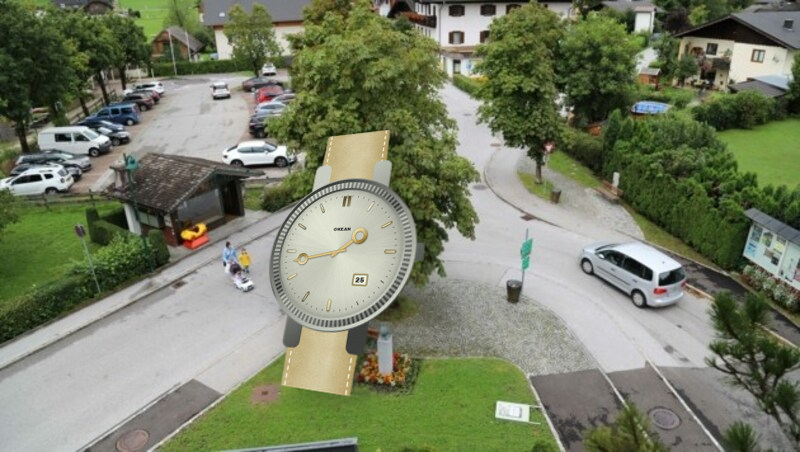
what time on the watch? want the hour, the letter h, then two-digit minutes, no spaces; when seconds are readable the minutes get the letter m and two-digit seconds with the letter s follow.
1h43
